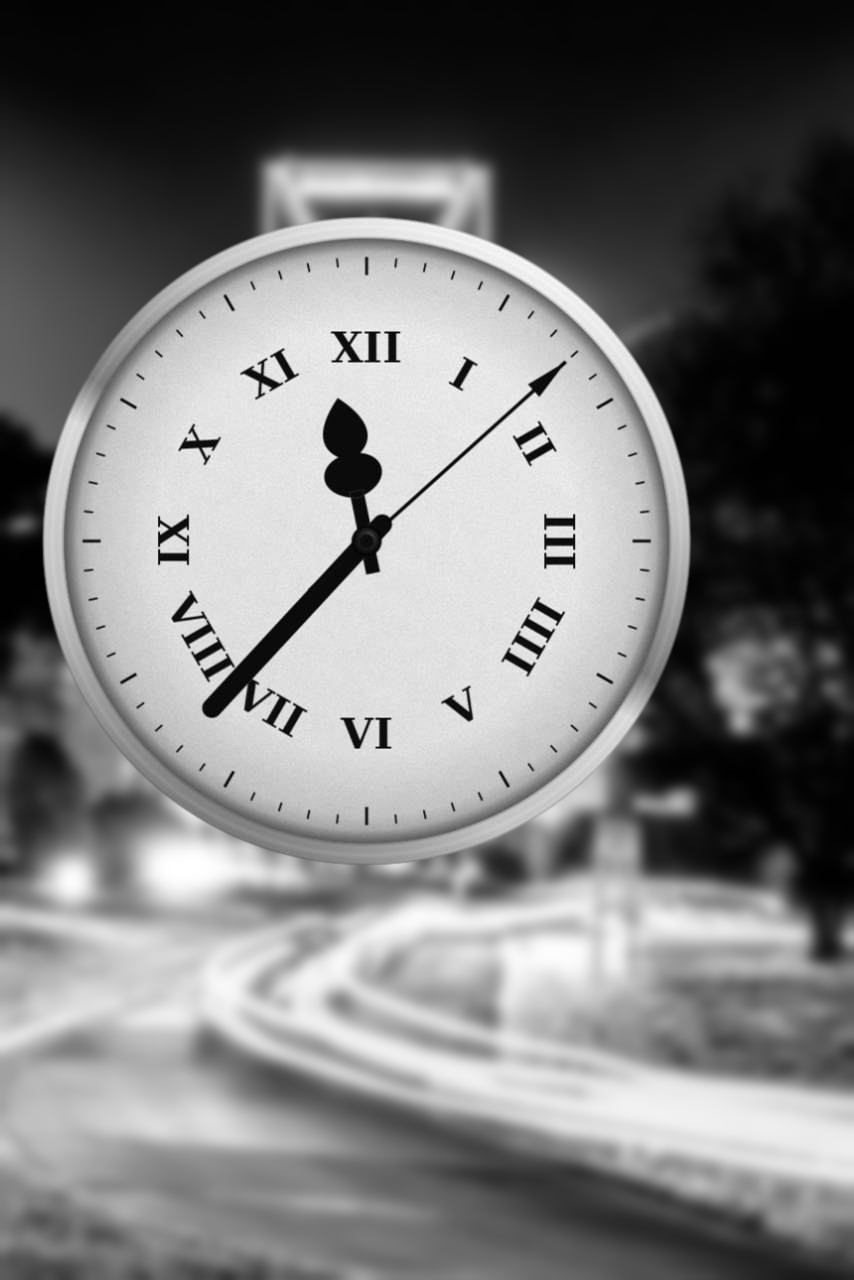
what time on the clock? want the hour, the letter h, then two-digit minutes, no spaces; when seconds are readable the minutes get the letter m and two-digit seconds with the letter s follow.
11h37m08s
